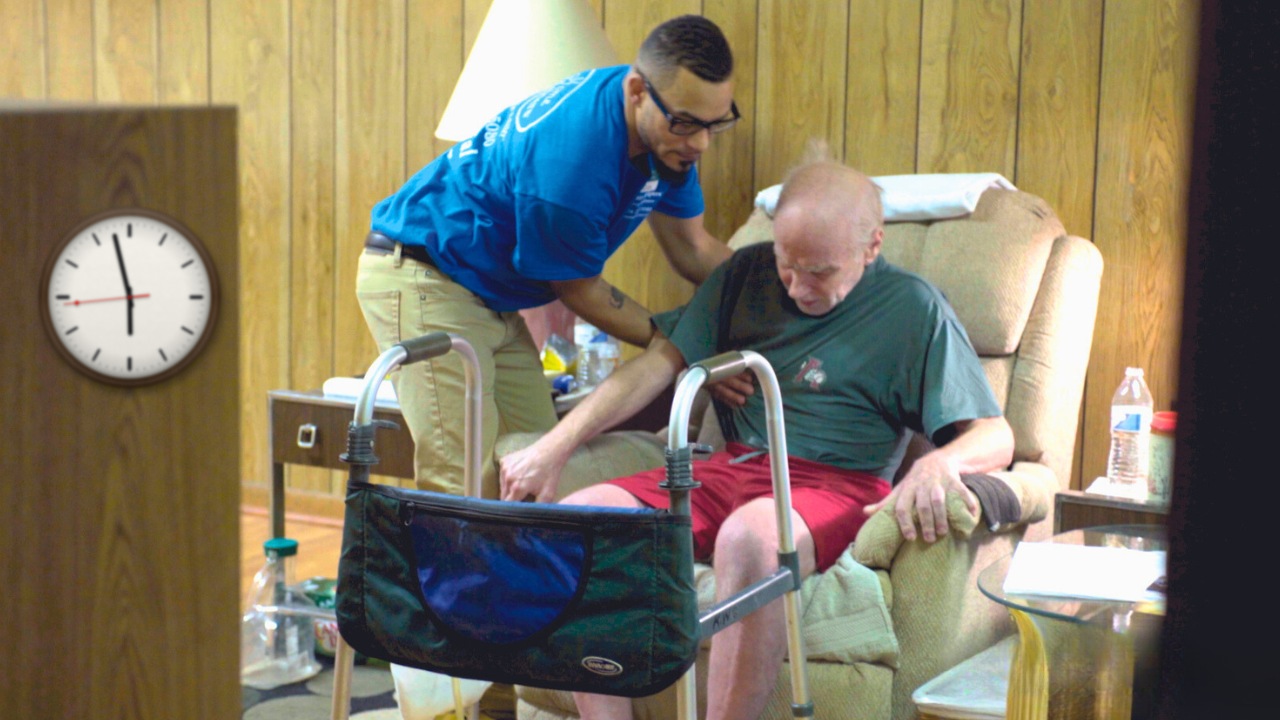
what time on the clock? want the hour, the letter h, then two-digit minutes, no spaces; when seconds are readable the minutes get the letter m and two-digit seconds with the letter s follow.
5h57m44s
